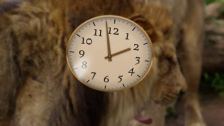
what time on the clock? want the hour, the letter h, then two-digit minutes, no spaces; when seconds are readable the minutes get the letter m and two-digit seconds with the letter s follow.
1h58
